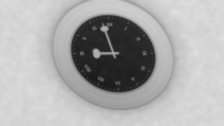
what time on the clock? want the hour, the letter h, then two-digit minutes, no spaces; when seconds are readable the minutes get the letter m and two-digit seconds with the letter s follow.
8h58
